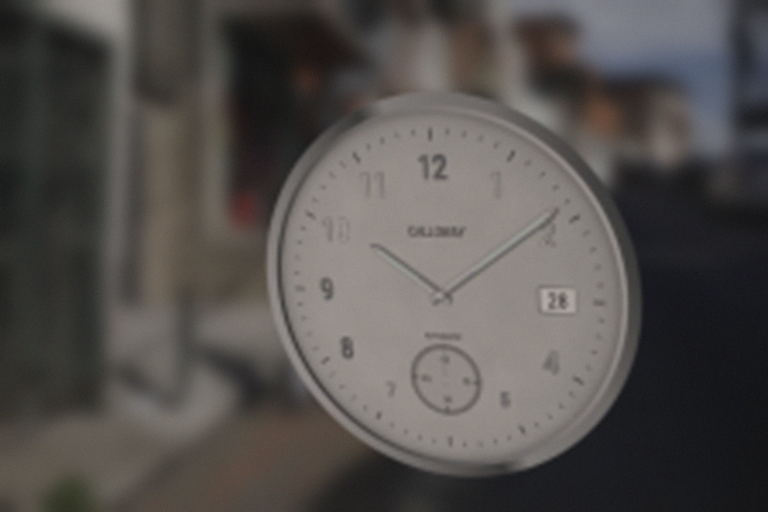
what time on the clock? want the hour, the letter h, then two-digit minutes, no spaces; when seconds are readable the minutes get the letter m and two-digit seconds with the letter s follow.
10h09
